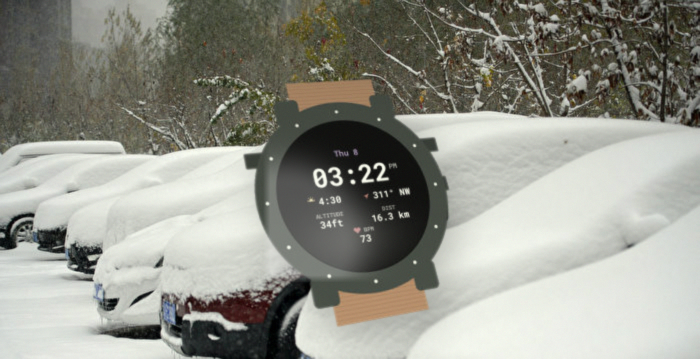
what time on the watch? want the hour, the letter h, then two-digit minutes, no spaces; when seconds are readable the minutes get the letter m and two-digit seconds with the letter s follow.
3h22
